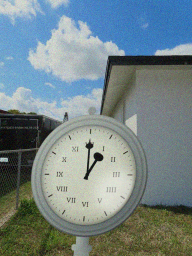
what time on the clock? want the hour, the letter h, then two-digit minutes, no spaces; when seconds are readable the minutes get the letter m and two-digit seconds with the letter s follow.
1h00
